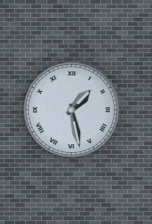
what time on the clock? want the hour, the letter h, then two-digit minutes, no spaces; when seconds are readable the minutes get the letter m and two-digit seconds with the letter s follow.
1h28
